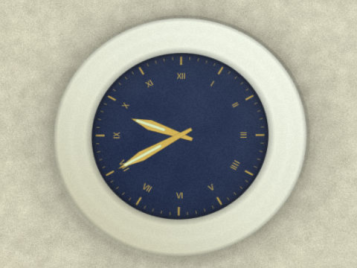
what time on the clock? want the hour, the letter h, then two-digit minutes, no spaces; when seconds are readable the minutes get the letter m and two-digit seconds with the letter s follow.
9h40
